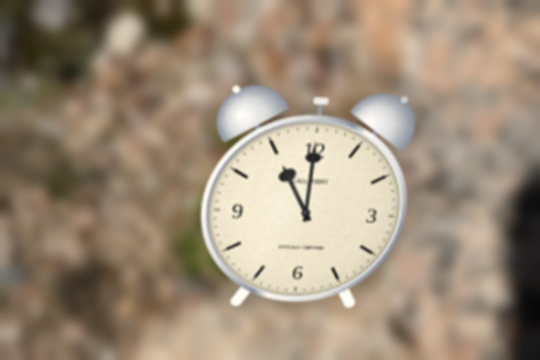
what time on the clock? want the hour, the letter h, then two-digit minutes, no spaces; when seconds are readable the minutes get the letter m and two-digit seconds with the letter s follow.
11h00
